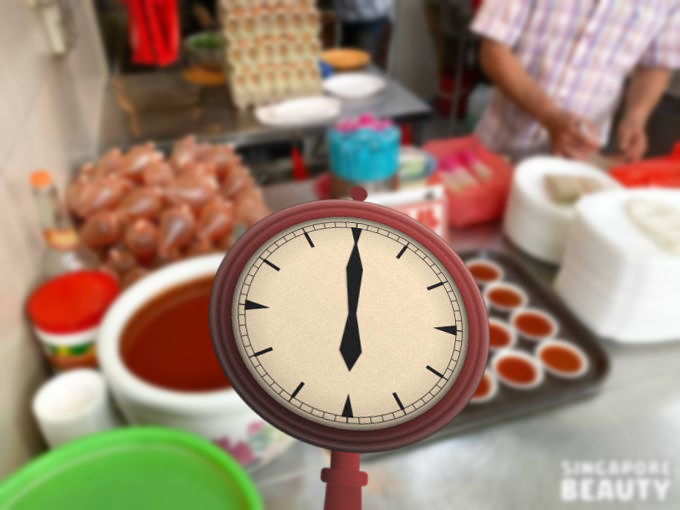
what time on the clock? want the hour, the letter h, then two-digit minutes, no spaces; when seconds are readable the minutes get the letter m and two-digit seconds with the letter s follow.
6h00
